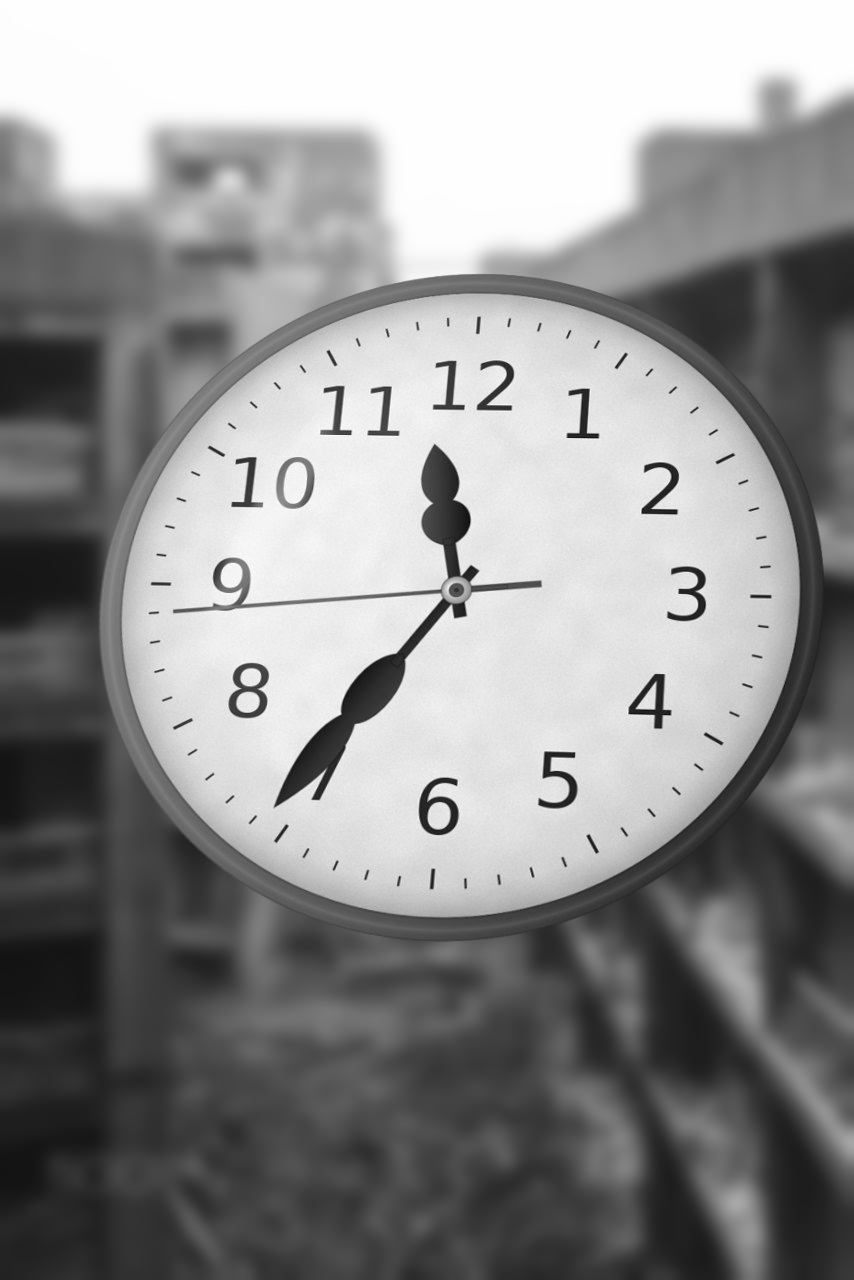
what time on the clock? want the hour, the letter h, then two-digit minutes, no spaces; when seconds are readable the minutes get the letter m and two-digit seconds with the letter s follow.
11h35m44s
